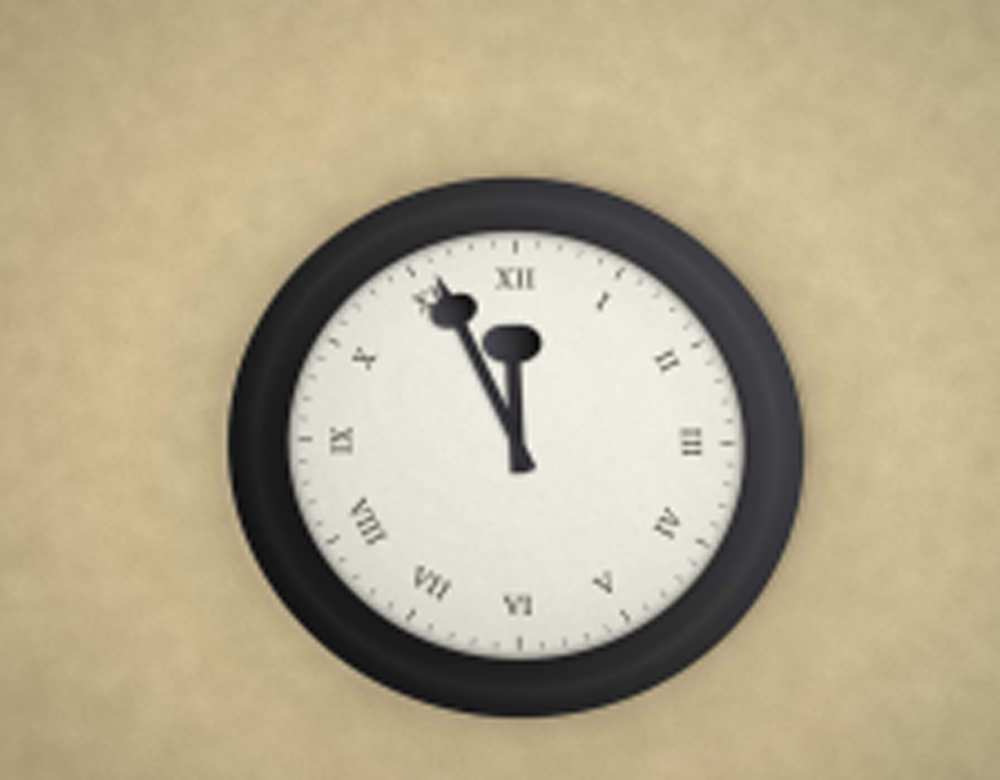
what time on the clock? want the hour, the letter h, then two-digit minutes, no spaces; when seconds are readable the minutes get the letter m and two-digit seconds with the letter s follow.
11h56
